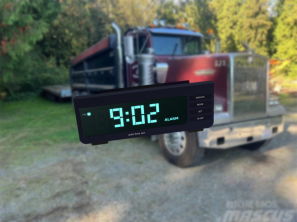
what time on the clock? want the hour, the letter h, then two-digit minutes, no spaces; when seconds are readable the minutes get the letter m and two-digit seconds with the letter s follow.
9h02
